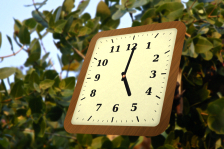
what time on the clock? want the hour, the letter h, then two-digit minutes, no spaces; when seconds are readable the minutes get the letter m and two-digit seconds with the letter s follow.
5h01
